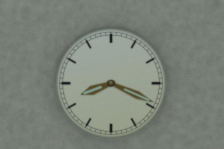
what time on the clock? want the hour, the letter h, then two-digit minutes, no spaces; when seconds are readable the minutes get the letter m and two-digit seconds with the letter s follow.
8h19
